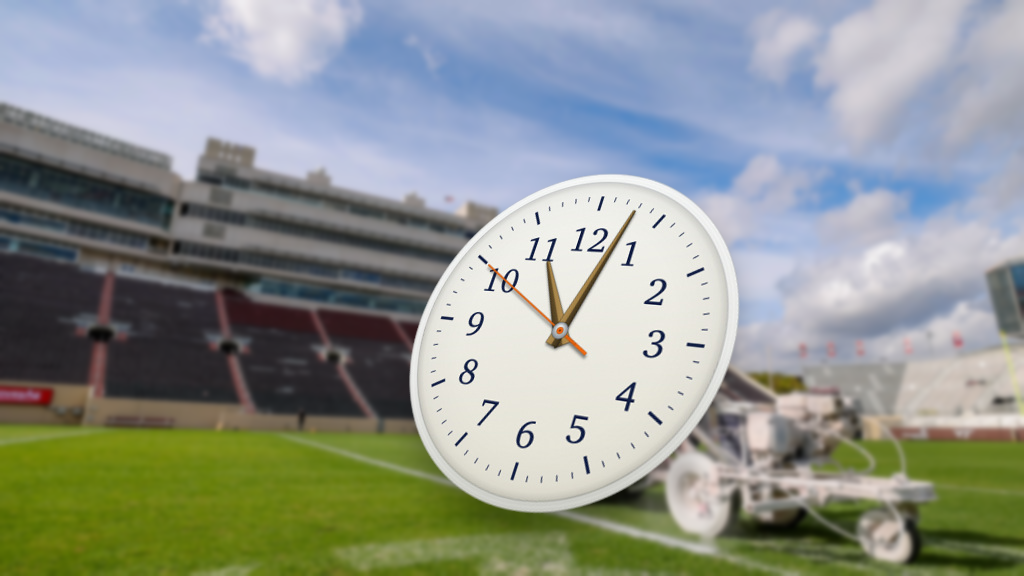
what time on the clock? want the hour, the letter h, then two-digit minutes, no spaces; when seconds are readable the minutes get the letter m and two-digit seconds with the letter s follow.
11h02m50s
